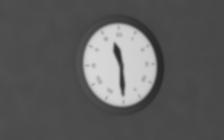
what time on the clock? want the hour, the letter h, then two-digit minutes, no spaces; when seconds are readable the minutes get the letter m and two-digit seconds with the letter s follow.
11h30
